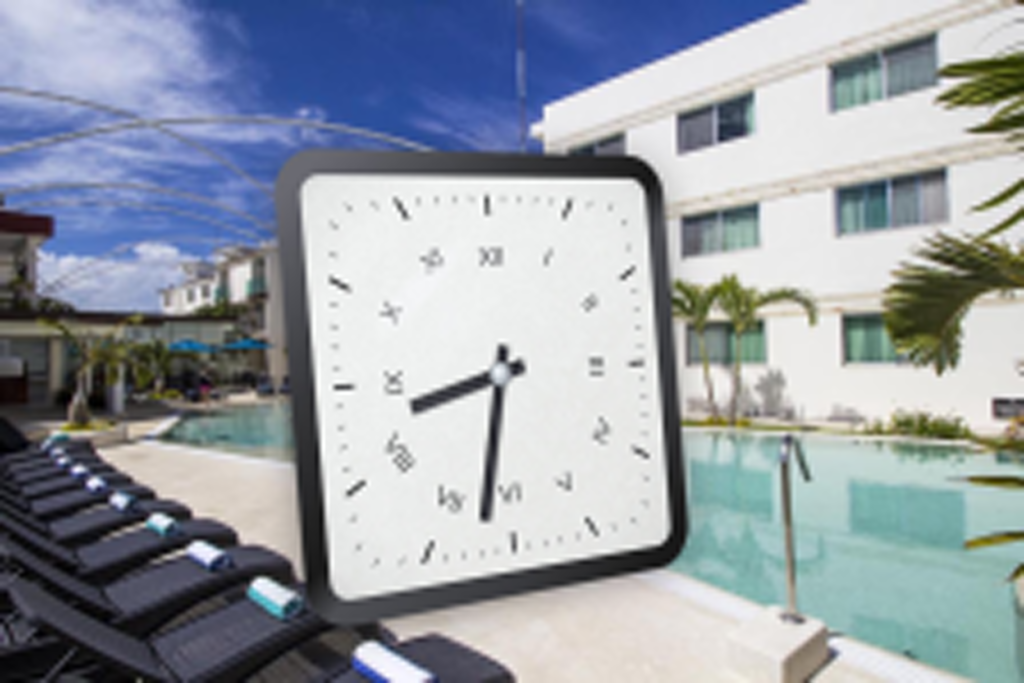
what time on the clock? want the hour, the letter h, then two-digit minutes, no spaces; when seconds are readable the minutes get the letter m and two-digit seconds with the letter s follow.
8h32
